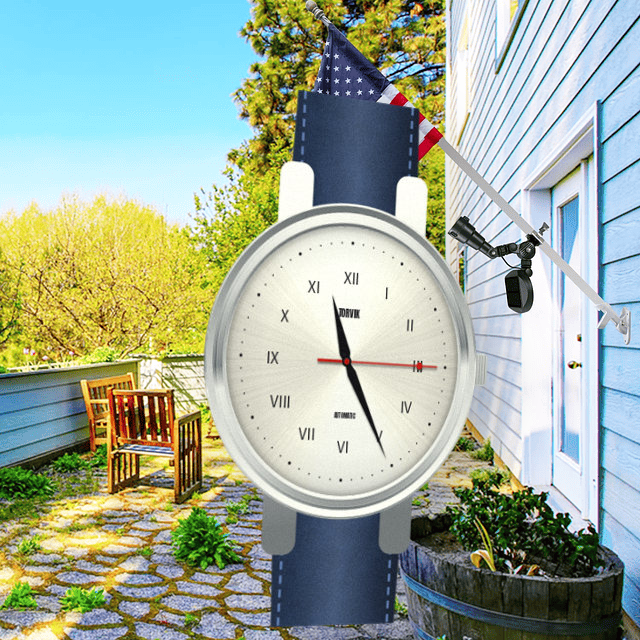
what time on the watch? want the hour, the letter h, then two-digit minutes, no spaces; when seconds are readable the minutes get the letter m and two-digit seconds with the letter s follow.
11h25m15s
